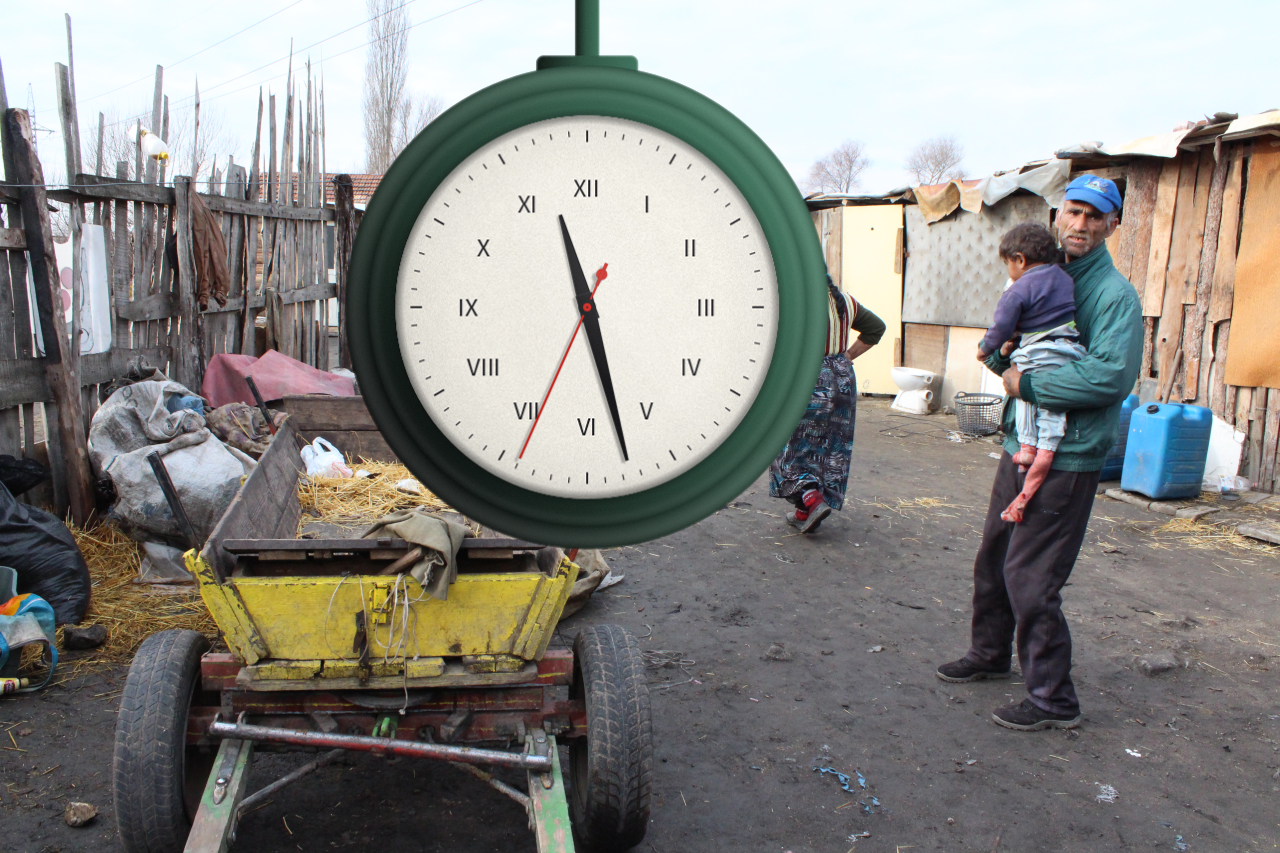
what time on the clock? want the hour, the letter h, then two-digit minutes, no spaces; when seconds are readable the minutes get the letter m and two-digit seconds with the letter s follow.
11h27m34s
